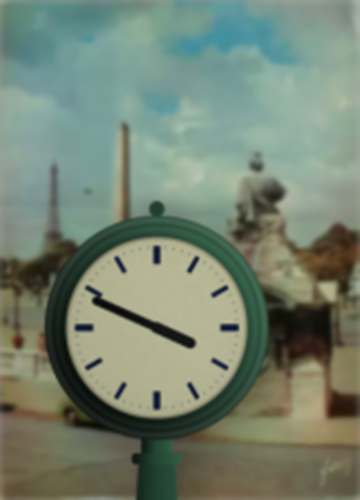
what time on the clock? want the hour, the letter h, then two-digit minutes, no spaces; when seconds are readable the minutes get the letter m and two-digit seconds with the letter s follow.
3h49
